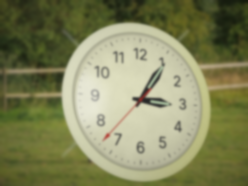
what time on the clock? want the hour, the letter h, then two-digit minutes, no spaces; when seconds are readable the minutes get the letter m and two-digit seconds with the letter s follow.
3h05m37s
